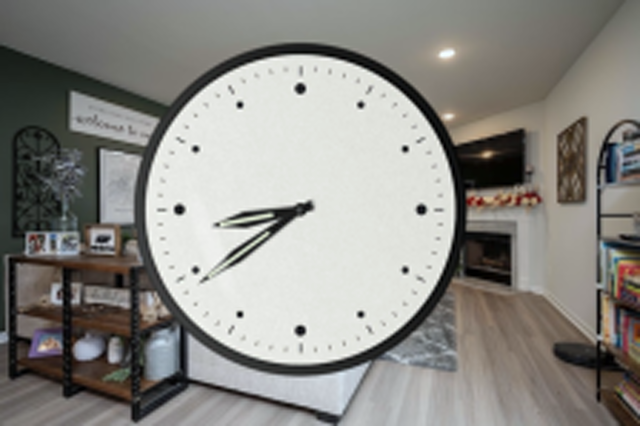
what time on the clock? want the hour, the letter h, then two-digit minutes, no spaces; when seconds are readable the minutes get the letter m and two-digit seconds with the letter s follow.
8h39
